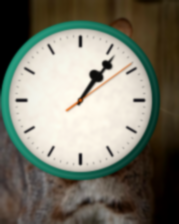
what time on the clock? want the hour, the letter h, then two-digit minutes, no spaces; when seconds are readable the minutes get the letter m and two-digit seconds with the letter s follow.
1h06m09s
